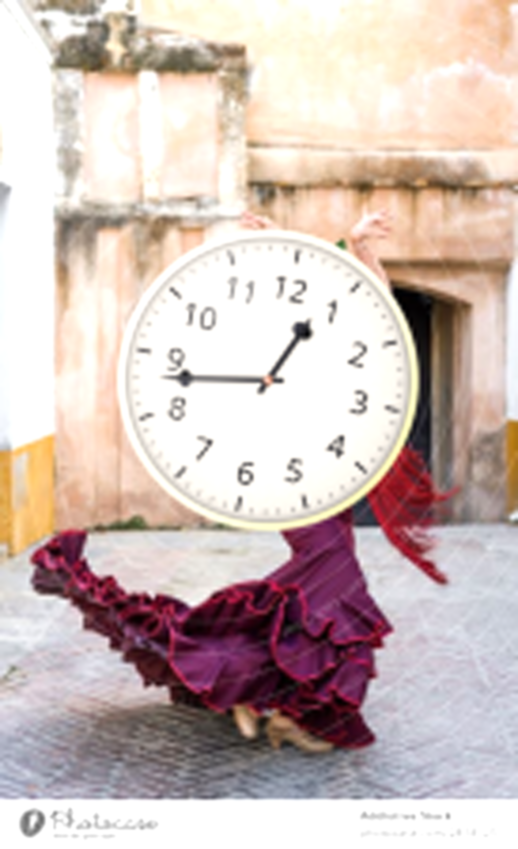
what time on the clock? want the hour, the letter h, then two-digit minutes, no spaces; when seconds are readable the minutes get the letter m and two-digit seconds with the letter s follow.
12h43
